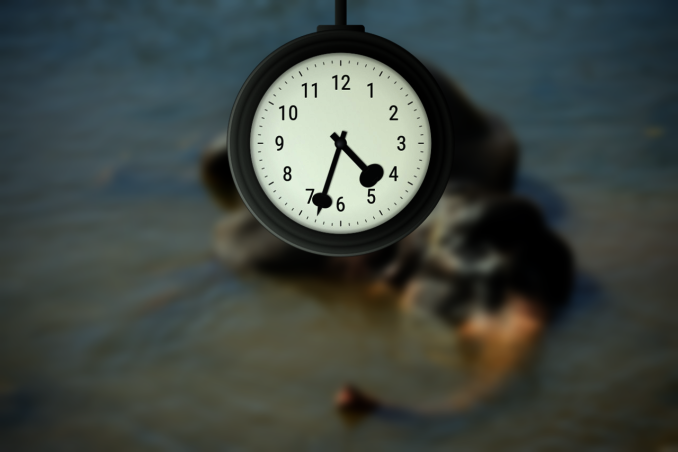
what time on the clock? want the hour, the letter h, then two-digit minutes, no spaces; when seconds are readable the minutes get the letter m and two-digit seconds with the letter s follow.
4h33
